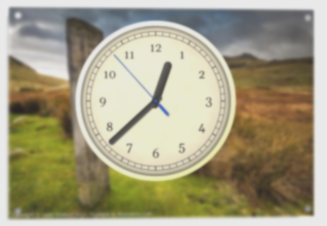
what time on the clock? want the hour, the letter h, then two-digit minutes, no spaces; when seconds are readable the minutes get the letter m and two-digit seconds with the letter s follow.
12h37m53s
